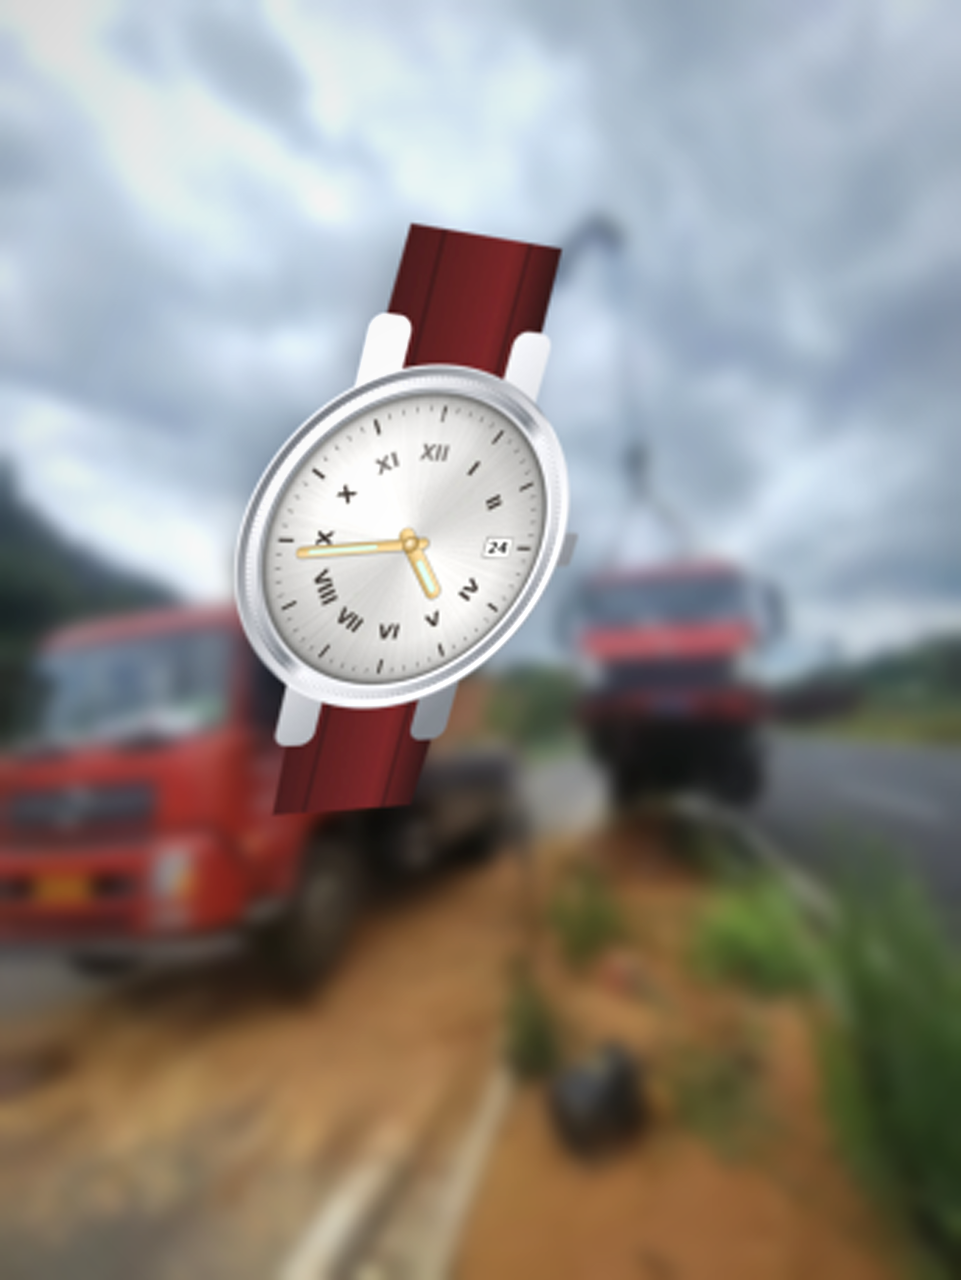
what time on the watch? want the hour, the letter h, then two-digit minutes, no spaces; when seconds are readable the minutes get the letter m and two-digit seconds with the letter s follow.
4h44
